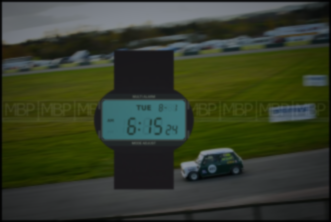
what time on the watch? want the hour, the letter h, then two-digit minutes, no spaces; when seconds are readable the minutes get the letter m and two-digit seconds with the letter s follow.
6h15m24s
